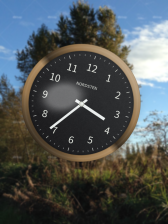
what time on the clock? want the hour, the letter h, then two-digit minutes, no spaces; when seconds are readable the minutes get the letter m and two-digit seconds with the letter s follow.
3h36
